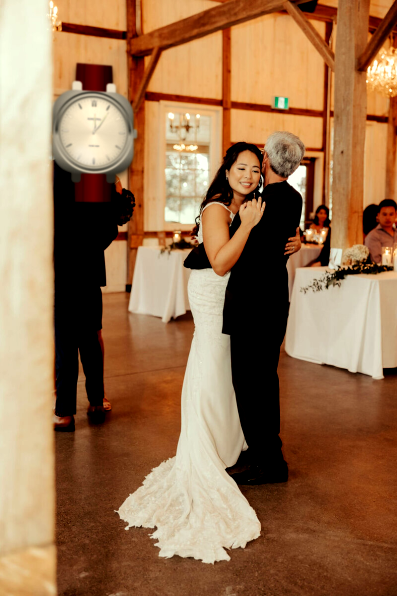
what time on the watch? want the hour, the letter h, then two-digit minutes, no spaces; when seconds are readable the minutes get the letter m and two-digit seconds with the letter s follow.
12h06
